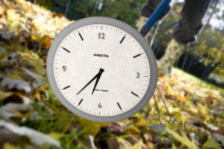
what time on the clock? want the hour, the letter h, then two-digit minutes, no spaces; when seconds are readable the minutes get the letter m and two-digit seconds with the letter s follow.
6h37
